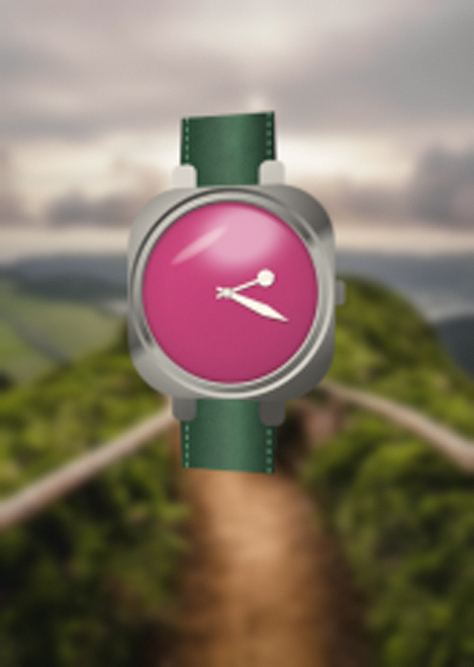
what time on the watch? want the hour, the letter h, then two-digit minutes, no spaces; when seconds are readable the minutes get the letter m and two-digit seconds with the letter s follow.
2h19
